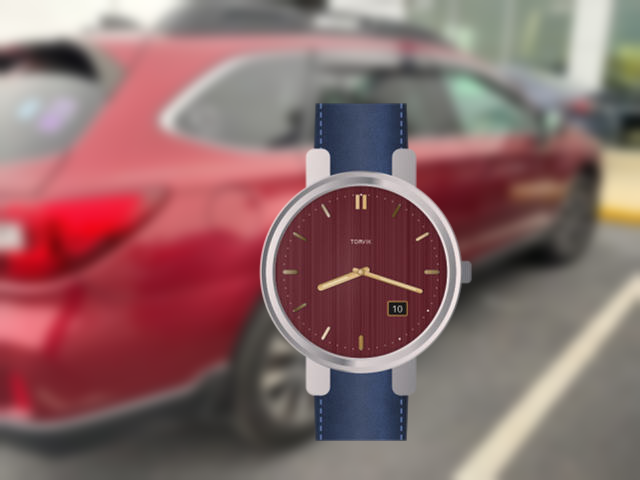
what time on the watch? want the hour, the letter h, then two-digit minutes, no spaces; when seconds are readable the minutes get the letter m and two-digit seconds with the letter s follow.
8h18
